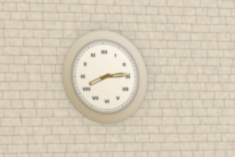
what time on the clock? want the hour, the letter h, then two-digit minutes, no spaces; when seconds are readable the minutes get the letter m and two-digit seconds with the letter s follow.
8h14
